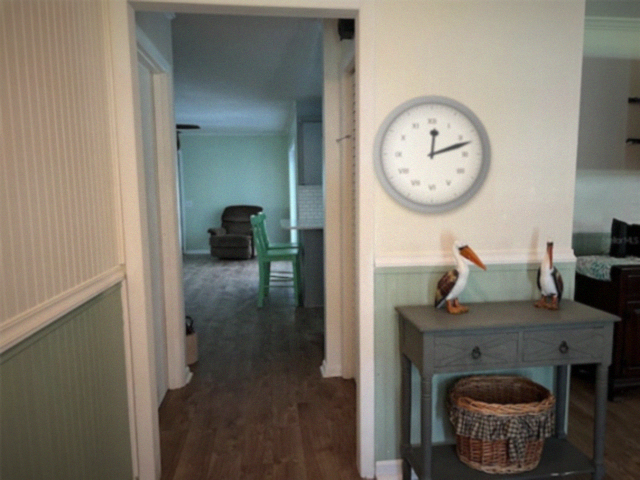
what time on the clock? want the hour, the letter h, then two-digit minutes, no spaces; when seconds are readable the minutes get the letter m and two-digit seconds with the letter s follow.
12h12
